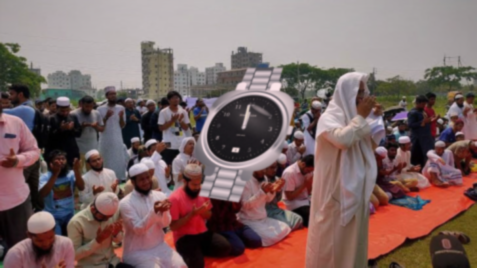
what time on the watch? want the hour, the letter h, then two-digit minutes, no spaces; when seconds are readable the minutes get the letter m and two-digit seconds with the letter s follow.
11h59
